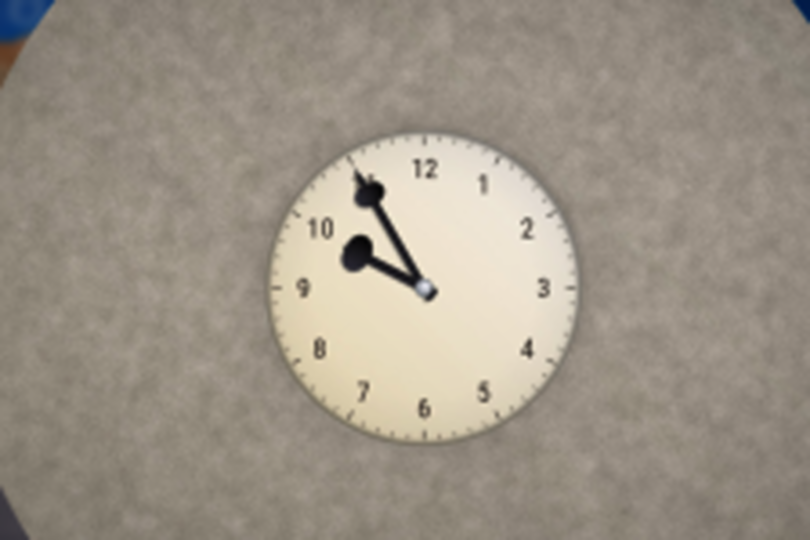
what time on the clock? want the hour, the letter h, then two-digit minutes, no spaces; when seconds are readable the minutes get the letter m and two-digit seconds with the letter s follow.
9h55
